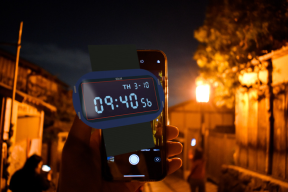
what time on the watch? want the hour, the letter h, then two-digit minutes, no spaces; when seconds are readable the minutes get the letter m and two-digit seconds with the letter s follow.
9h40m56s
